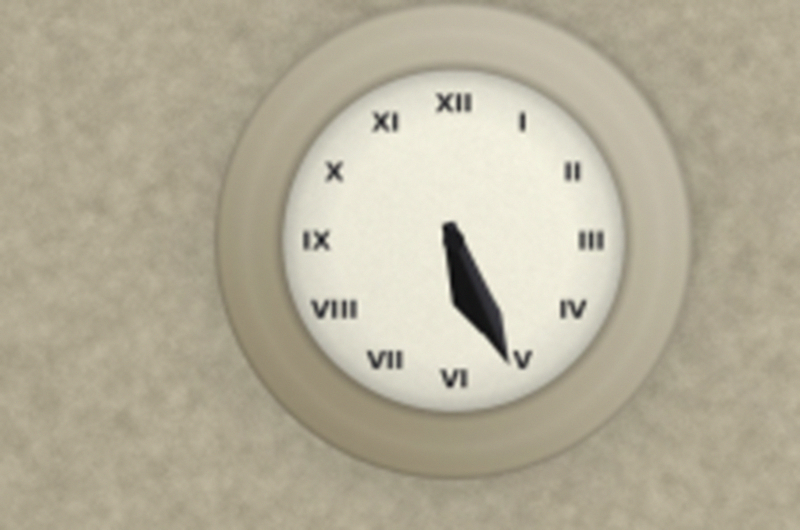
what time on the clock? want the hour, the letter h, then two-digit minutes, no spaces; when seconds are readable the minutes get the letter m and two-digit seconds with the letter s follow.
5h26
